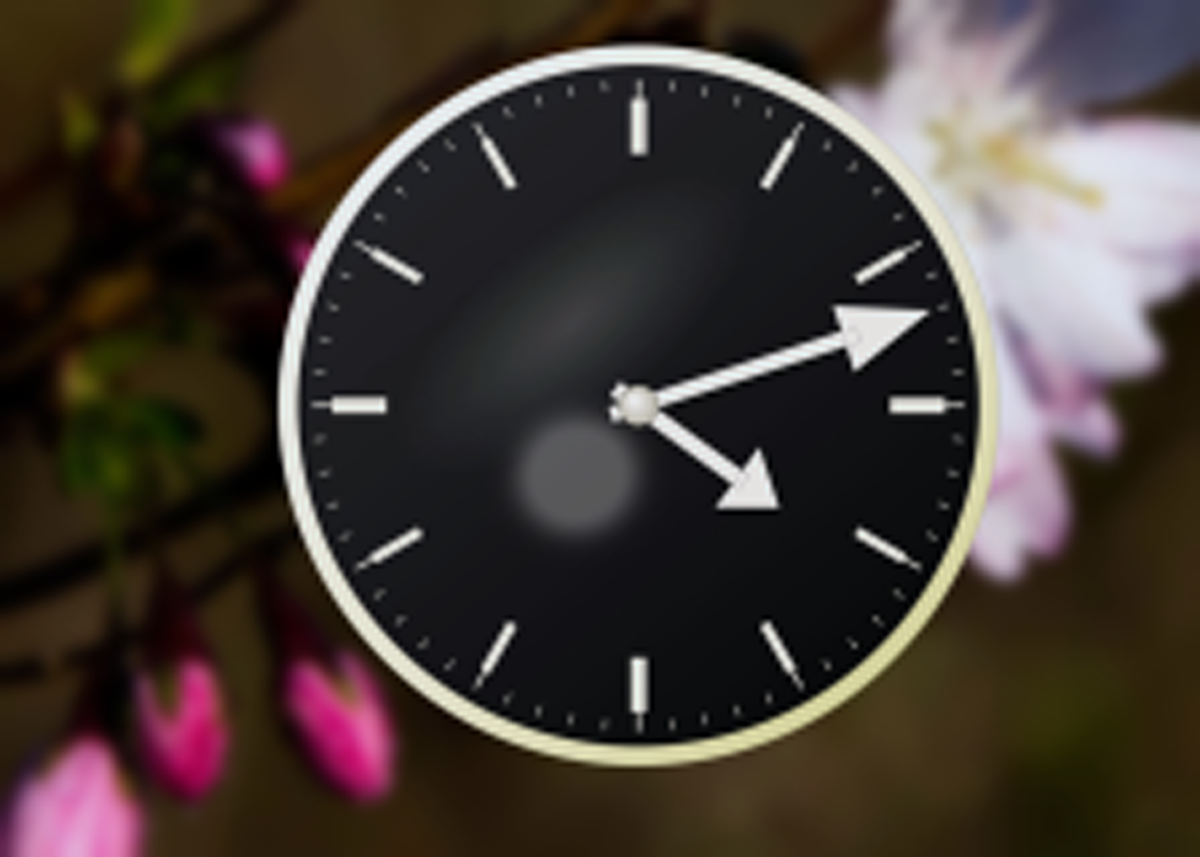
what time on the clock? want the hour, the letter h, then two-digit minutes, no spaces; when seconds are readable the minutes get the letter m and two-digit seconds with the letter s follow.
4h12
